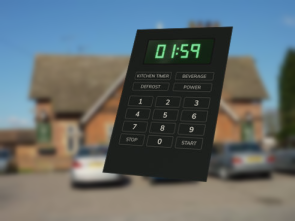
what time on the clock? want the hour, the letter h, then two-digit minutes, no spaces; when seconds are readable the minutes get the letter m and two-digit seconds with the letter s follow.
1h59
